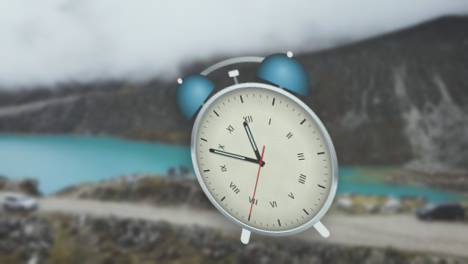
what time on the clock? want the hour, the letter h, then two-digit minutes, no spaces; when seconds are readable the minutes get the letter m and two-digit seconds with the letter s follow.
11h48m35s
